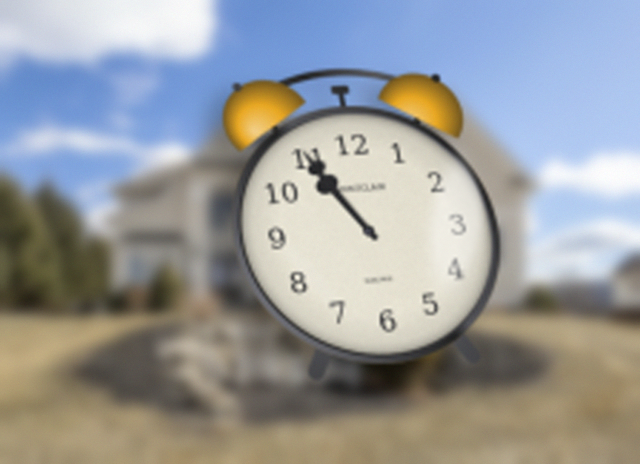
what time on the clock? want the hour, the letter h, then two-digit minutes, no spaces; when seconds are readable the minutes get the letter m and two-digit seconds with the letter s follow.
10h55
